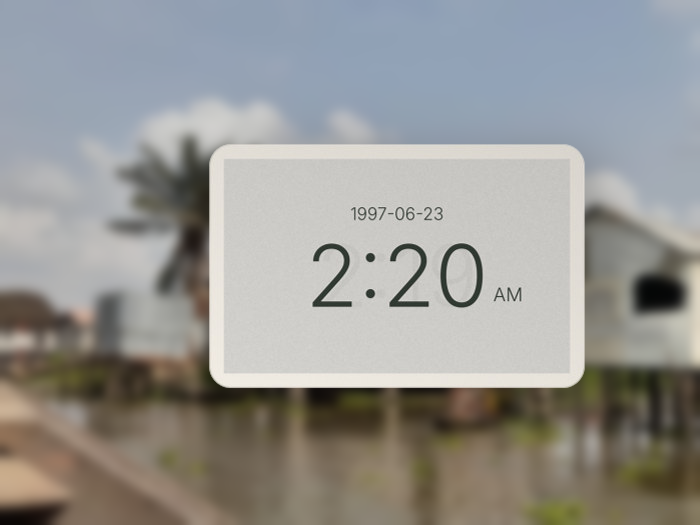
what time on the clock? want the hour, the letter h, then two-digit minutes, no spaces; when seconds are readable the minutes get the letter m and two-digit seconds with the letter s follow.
2h20
